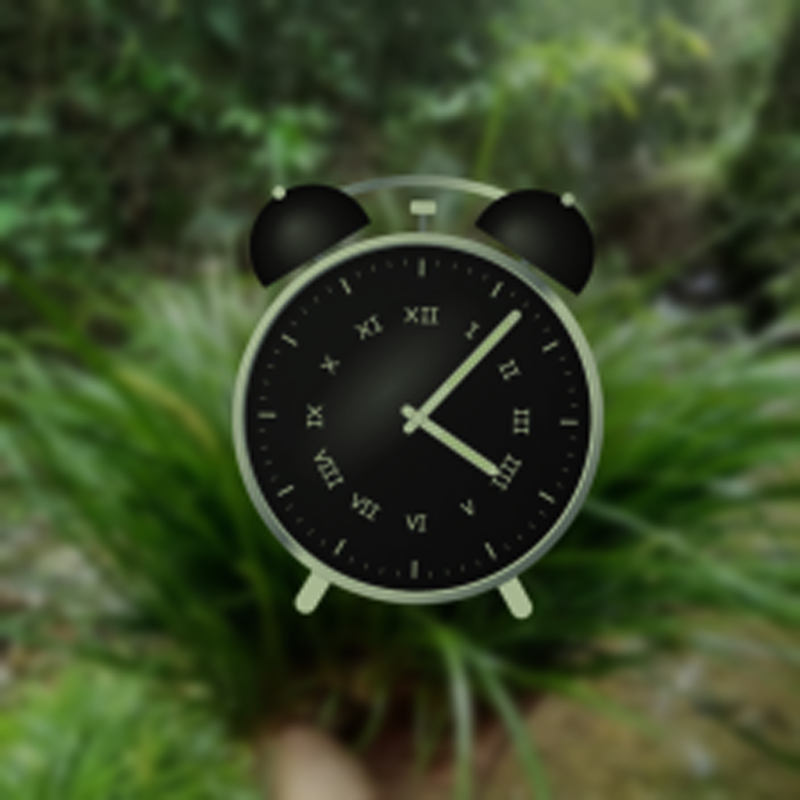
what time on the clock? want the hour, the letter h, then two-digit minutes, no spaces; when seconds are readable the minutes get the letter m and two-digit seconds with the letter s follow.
4h07
